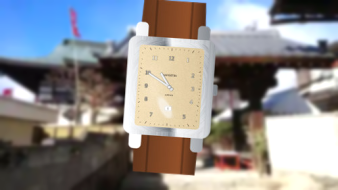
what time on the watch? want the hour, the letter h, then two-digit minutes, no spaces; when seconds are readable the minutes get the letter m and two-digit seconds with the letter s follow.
10h50
